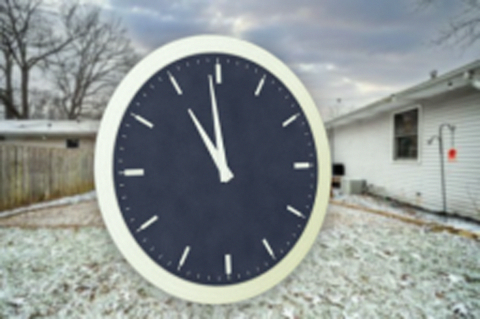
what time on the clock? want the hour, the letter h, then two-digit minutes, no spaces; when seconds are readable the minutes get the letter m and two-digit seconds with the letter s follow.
10h59
